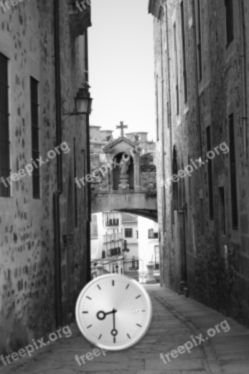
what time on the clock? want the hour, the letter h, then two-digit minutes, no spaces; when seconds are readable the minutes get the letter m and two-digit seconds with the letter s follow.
8h30
